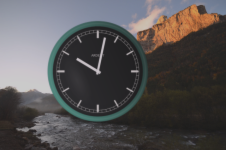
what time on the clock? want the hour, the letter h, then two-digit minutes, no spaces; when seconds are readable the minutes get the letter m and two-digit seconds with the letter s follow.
10h02
